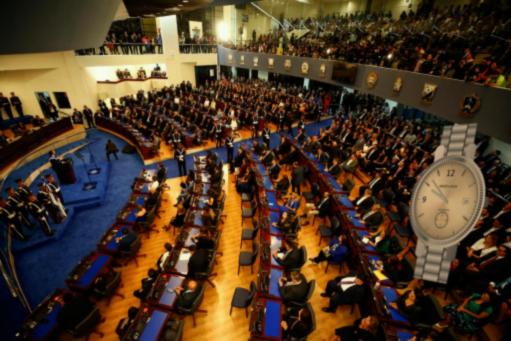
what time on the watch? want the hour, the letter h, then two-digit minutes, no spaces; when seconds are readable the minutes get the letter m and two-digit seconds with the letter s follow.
9h52
